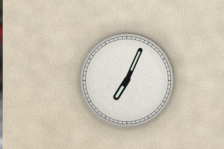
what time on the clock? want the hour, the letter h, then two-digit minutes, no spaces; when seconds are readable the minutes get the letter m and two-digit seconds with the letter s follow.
7h04
